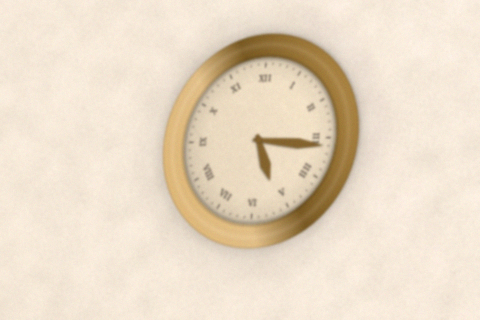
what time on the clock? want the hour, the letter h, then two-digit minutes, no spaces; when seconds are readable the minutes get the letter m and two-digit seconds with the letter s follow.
5h16
